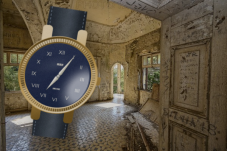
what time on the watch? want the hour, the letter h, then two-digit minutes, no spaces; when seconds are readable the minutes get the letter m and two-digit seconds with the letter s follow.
7h05
